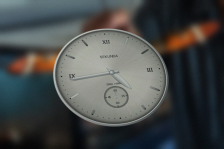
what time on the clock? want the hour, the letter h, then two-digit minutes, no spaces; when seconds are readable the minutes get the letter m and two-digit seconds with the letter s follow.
4h44
